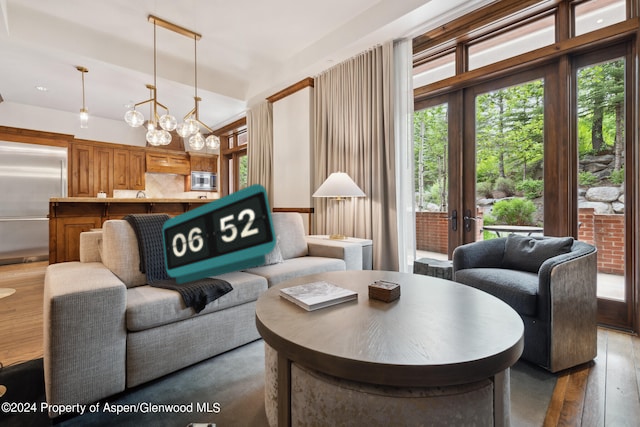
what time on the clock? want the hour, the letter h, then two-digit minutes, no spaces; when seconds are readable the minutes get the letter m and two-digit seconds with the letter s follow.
6h52
